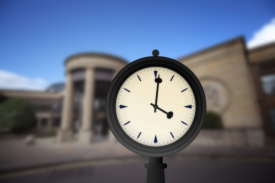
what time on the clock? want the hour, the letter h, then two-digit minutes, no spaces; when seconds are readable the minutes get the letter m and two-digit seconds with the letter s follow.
4h01
